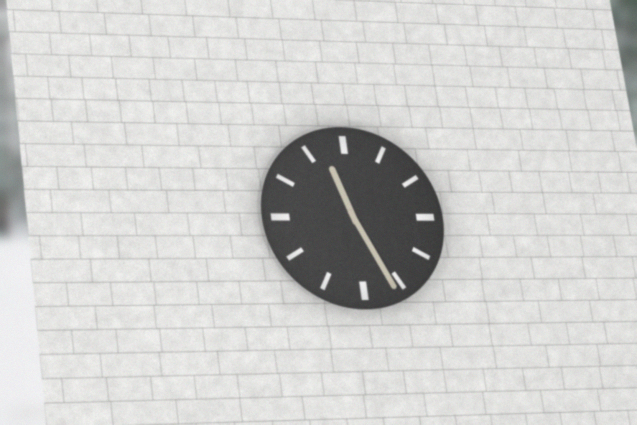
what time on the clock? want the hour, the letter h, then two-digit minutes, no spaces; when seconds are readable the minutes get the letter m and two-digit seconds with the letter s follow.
11h26
